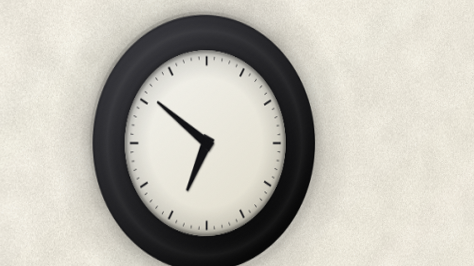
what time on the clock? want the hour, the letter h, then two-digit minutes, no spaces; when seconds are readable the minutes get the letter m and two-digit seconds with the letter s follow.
6h51
